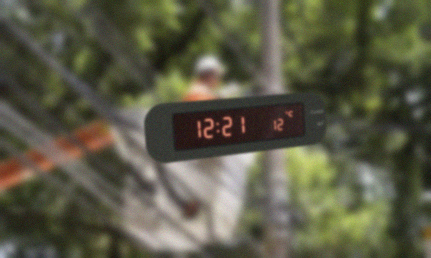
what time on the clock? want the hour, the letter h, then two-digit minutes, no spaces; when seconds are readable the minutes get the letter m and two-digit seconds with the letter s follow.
12h21
